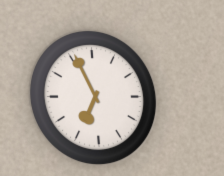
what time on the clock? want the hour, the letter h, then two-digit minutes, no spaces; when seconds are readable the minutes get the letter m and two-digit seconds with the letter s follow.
6h56
